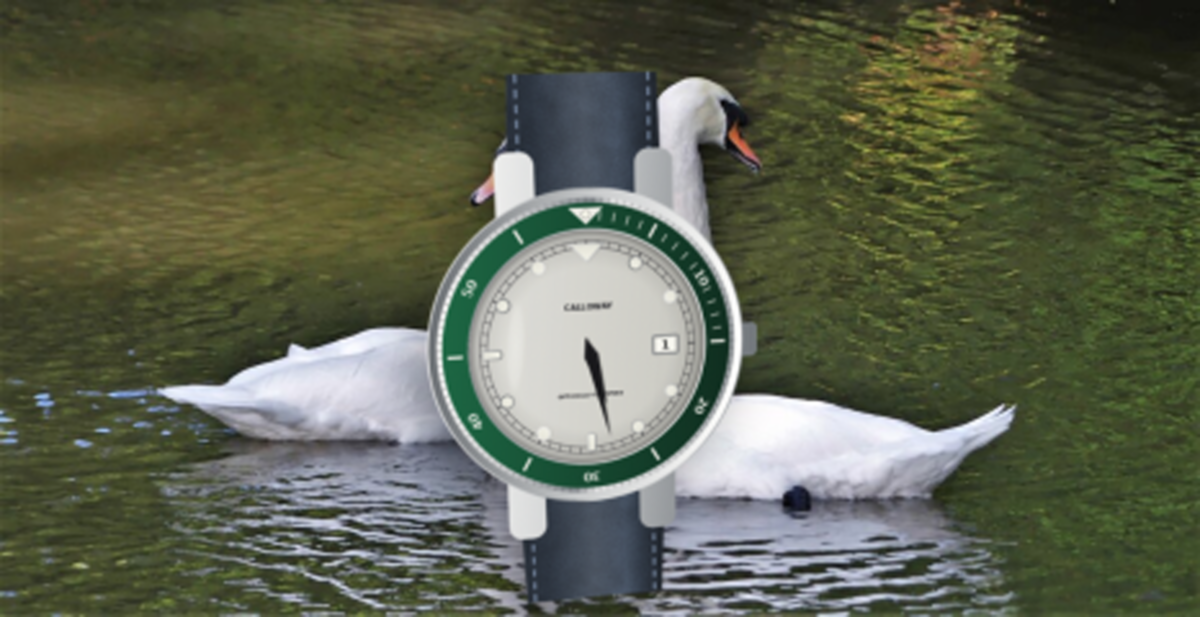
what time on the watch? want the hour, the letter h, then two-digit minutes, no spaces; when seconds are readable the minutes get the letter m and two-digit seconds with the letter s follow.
5h28
